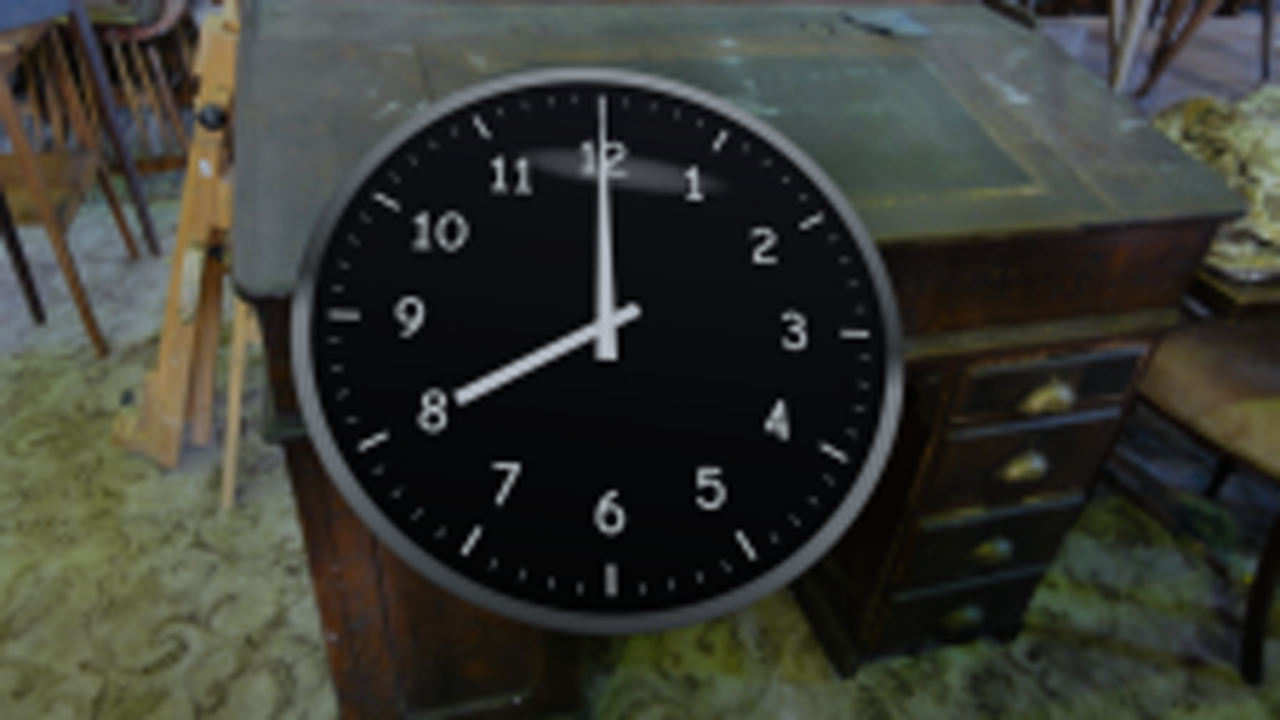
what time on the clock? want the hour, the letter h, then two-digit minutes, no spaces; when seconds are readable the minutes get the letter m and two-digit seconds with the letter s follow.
8h00
